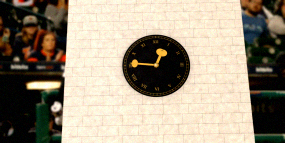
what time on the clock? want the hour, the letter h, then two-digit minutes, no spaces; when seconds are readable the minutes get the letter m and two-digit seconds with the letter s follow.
12h46
